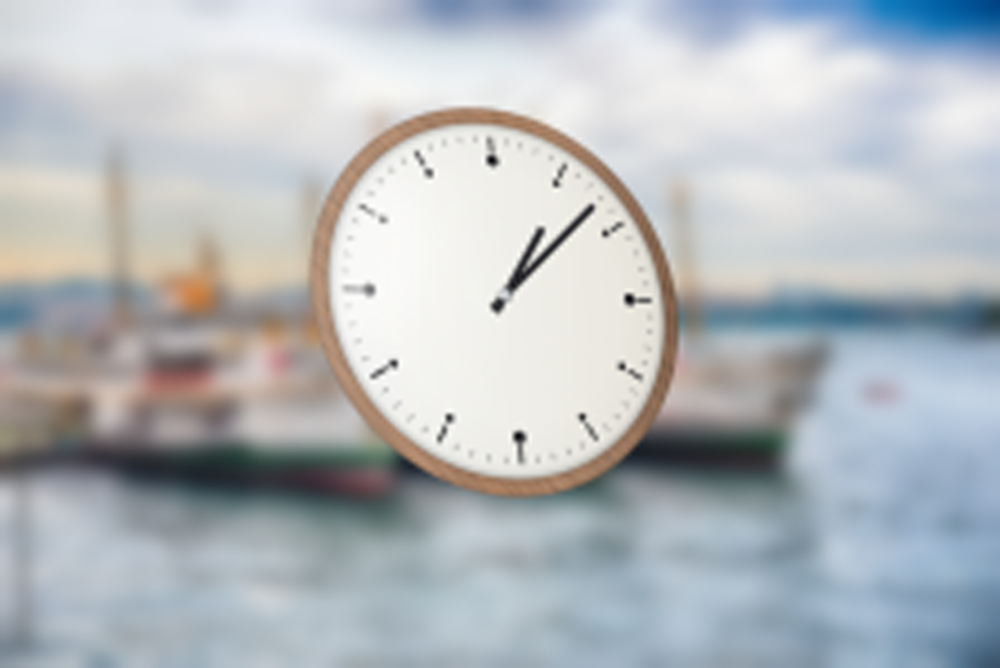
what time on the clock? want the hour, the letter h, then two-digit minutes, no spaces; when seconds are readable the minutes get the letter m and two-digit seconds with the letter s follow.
1h08
